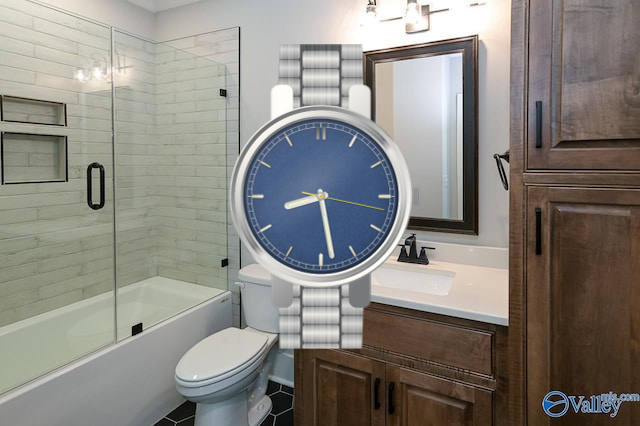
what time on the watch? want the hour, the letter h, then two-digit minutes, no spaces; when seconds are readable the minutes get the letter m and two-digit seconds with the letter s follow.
8h28m17s
